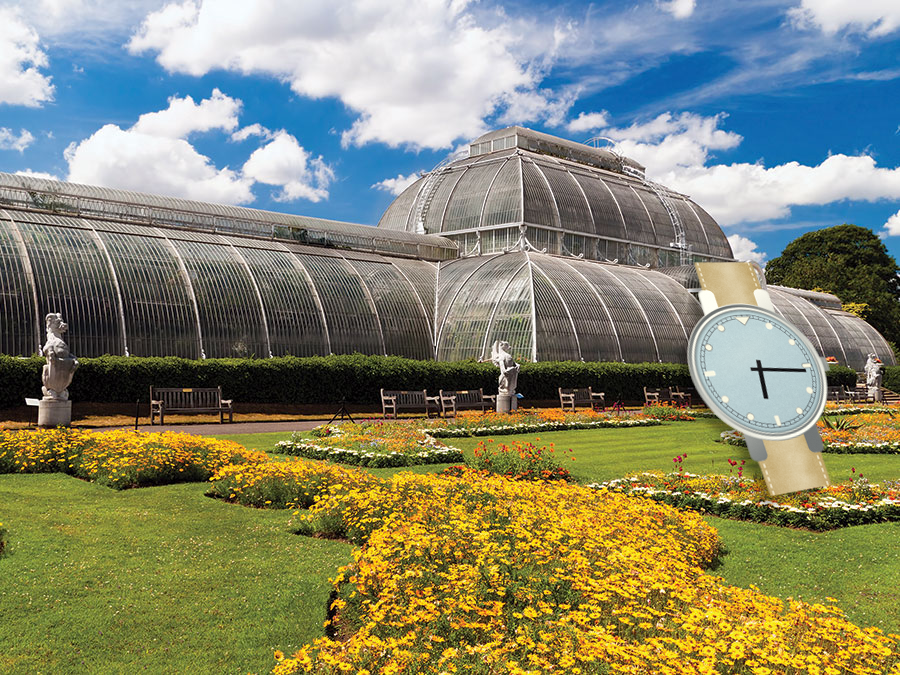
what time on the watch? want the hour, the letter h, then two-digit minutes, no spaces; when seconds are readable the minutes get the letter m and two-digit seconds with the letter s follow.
6h16
